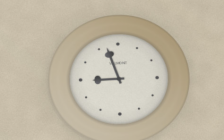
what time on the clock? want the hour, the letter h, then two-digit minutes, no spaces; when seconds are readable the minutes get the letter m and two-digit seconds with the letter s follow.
8h57
